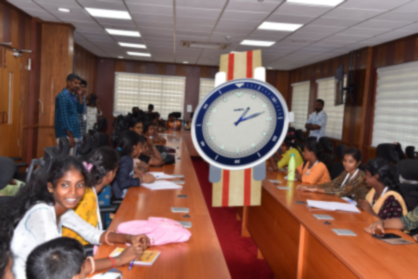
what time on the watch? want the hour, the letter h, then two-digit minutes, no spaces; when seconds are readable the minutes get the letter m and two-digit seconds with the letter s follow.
1h12
